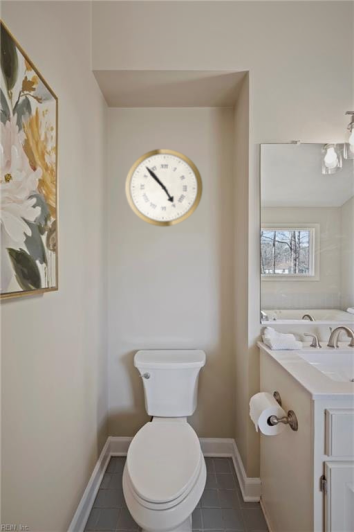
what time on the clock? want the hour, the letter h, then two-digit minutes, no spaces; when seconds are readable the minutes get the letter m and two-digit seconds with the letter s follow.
4h53
